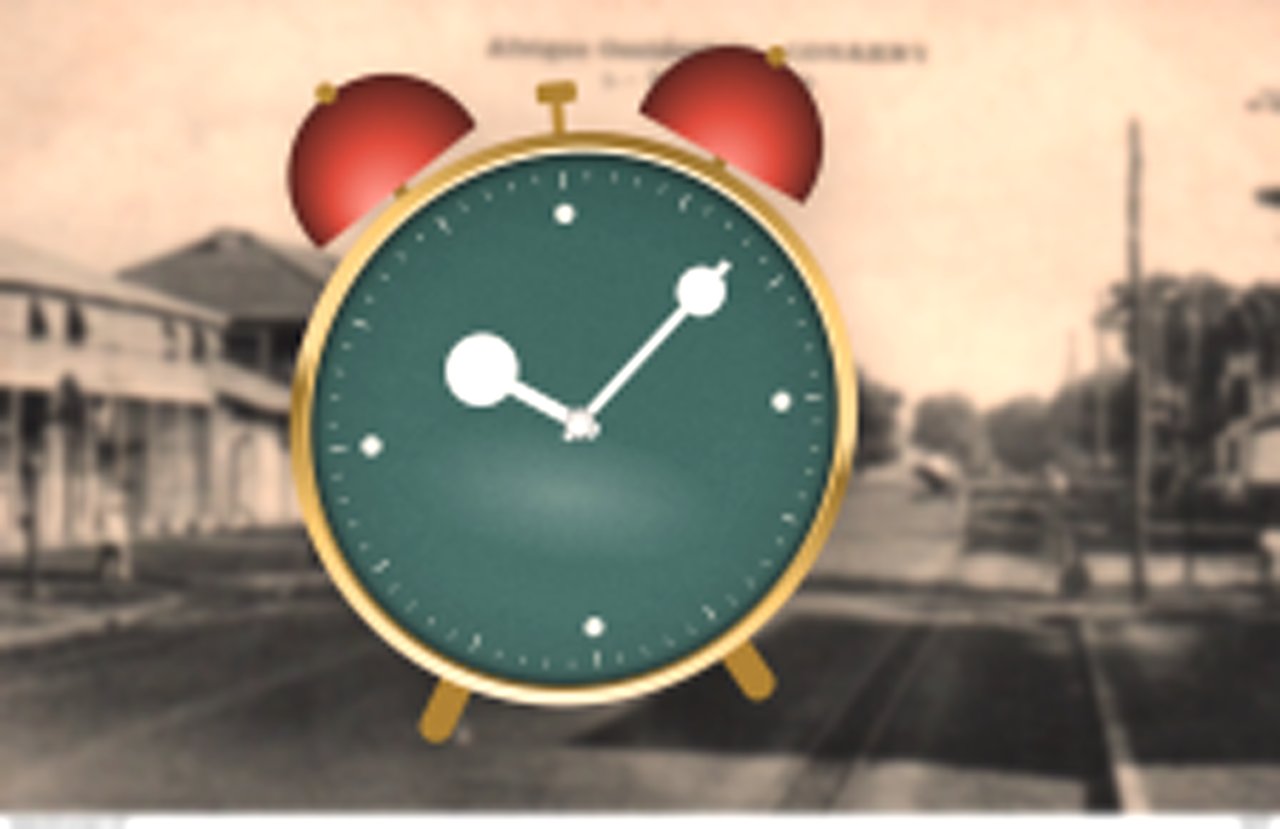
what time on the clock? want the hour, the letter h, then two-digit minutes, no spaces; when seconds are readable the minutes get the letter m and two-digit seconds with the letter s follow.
10h08
